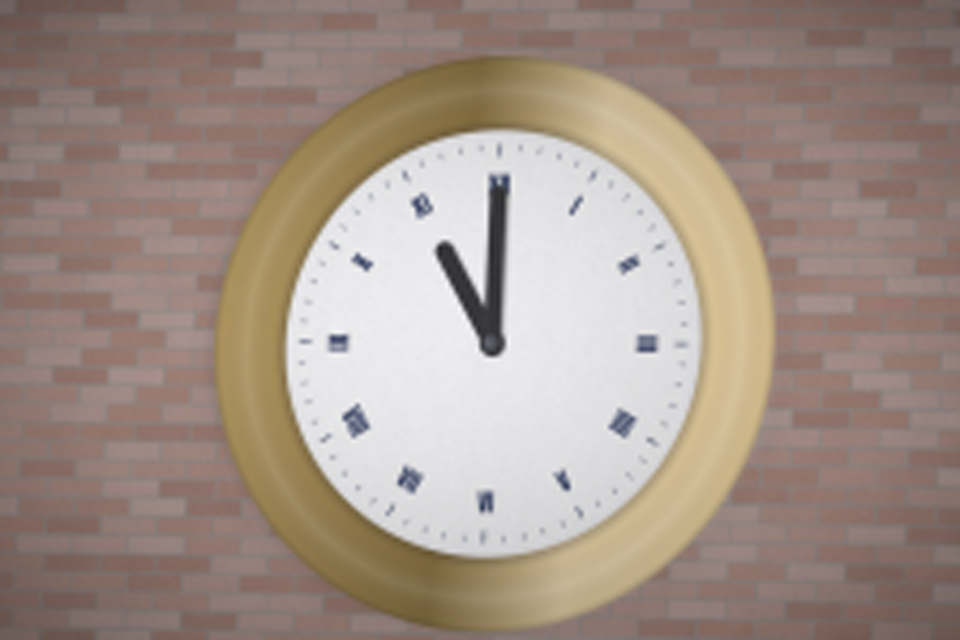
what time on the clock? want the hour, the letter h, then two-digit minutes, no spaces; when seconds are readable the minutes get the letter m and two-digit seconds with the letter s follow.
11h00
